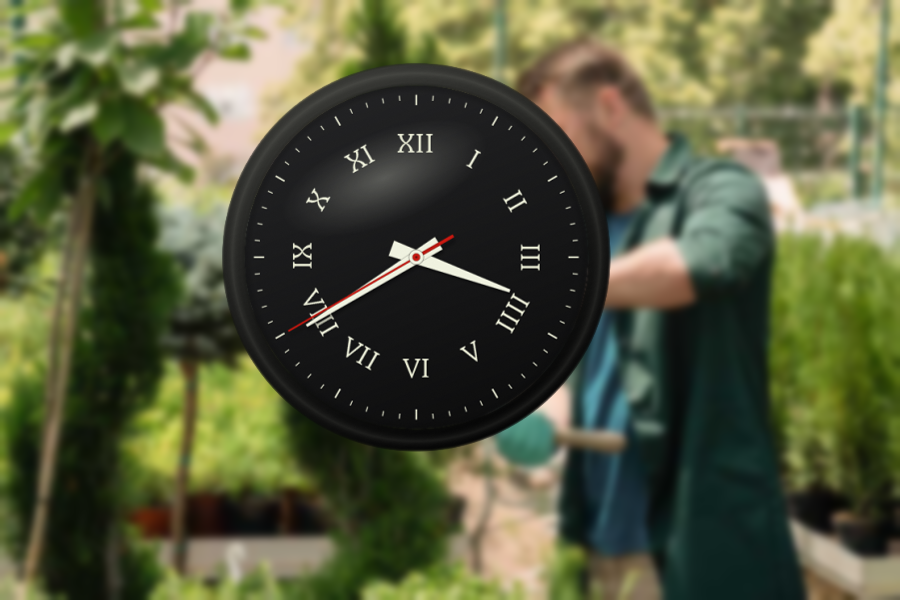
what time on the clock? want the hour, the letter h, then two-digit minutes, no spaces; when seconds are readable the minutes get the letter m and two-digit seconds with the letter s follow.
3h39m40s
